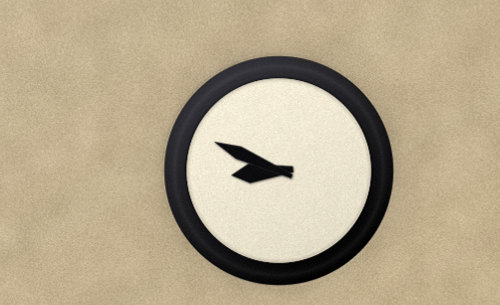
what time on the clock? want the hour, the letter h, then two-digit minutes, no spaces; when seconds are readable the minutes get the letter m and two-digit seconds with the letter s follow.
8h49
